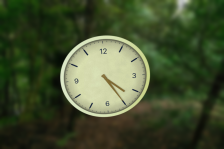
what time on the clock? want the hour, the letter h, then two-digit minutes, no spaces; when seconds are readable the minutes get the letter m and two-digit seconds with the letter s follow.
4h25
